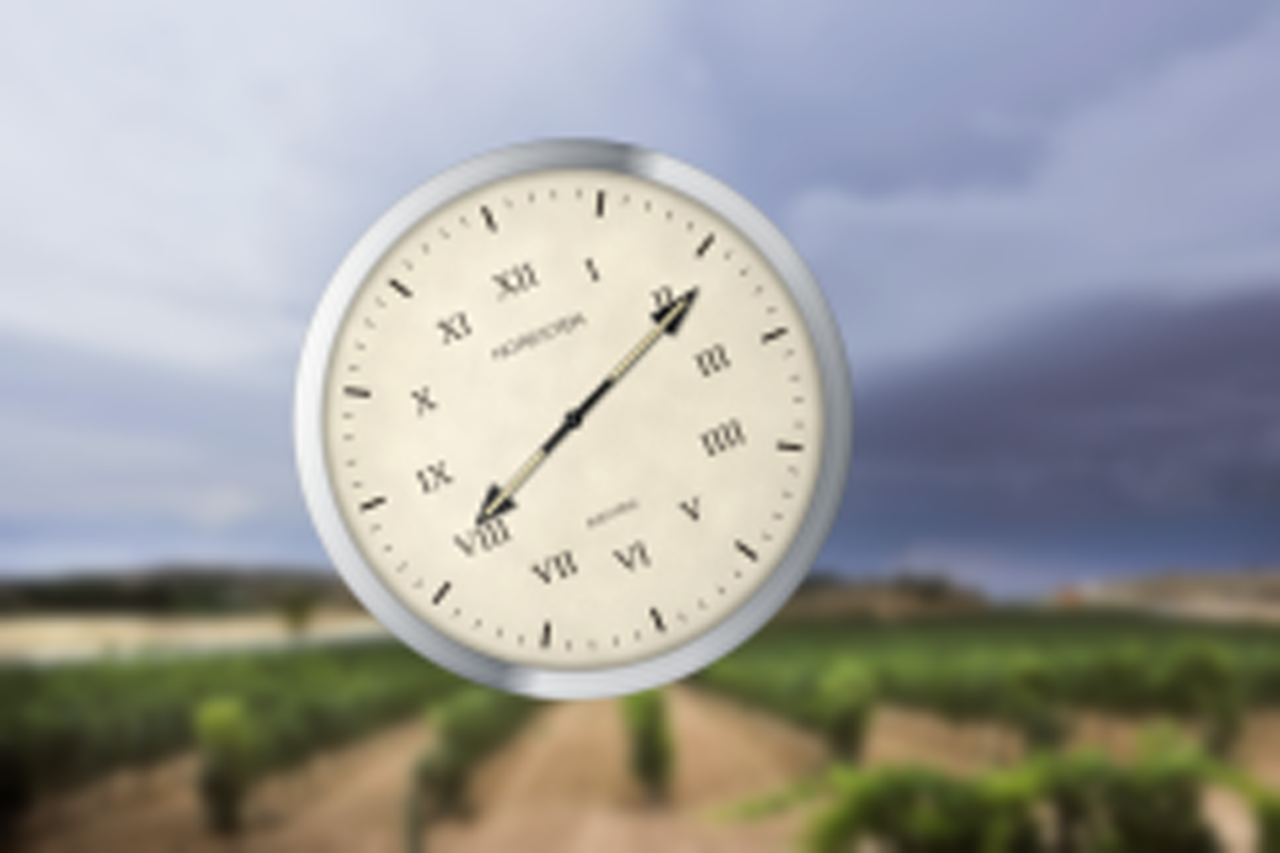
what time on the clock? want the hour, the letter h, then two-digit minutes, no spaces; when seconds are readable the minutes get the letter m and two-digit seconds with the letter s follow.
8h11
